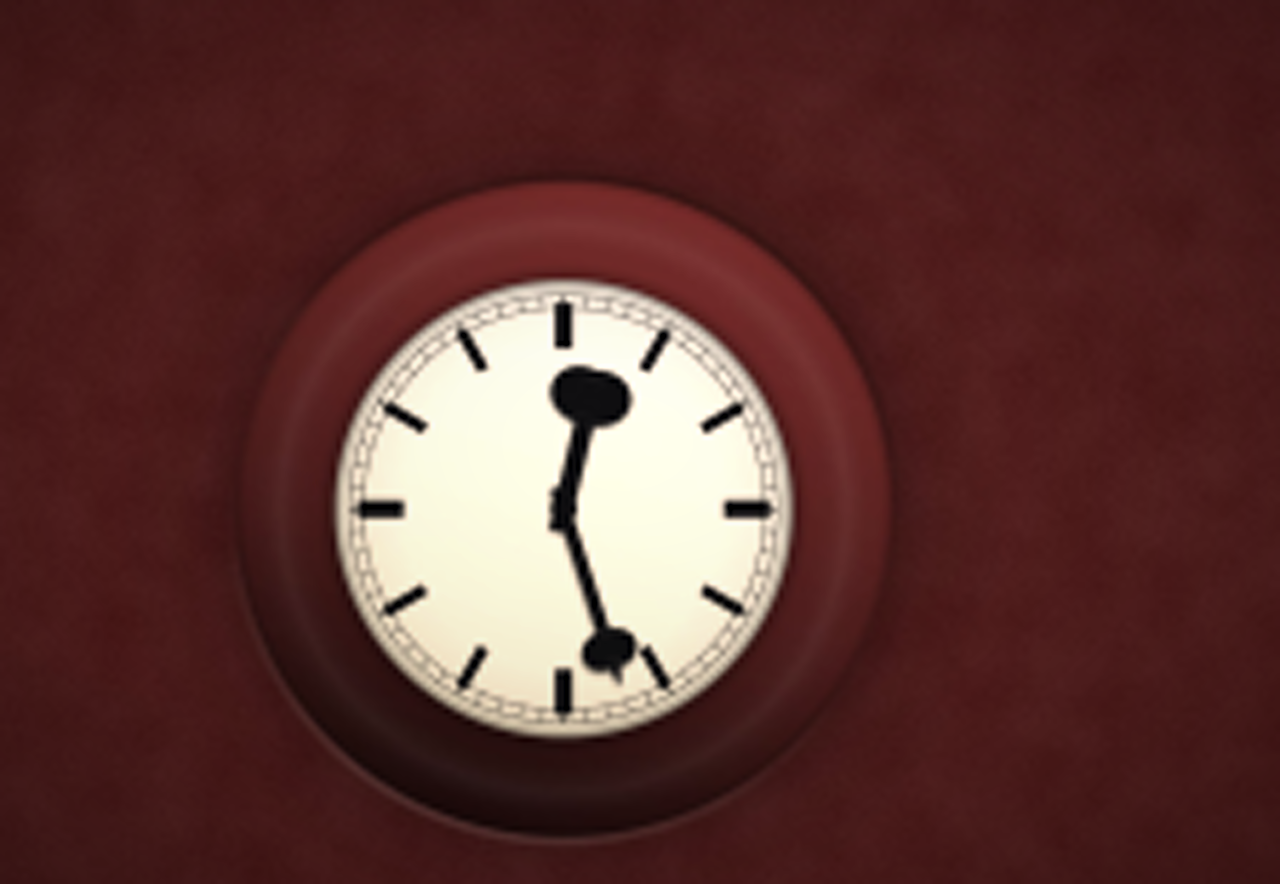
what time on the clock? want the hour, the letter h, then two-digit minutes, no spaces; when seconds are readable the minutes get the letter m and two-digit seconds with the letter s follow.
12h27
